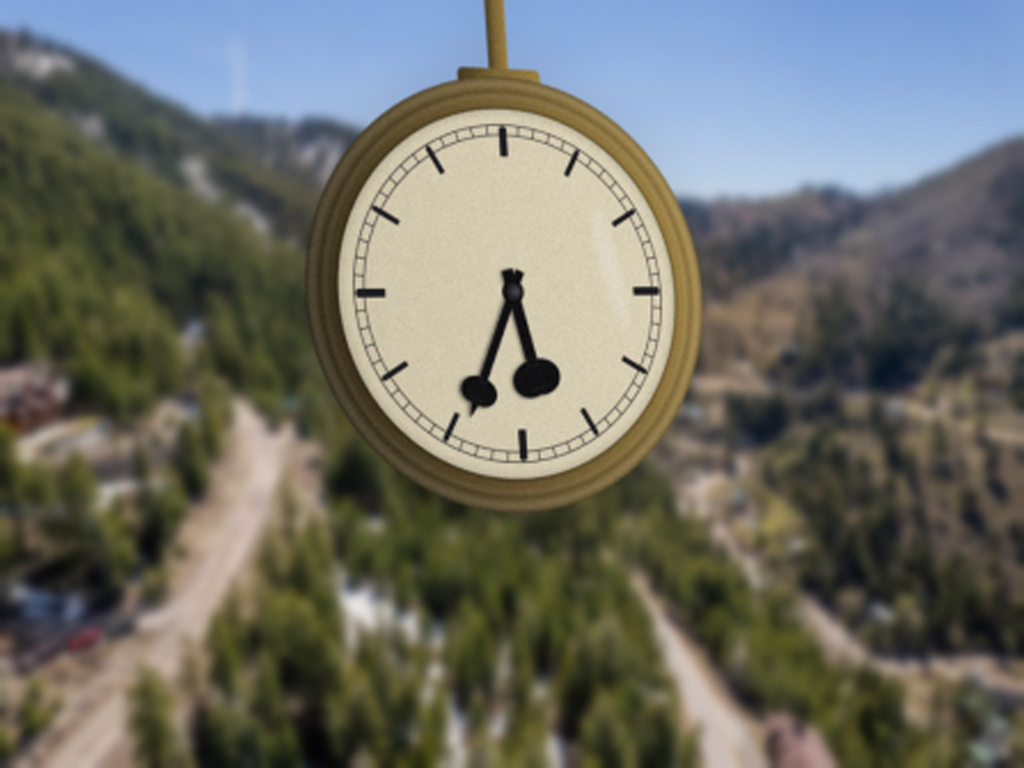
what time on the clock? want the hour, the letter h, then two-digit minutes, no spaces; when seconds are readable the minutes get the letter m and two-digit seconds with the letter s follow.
5h34
